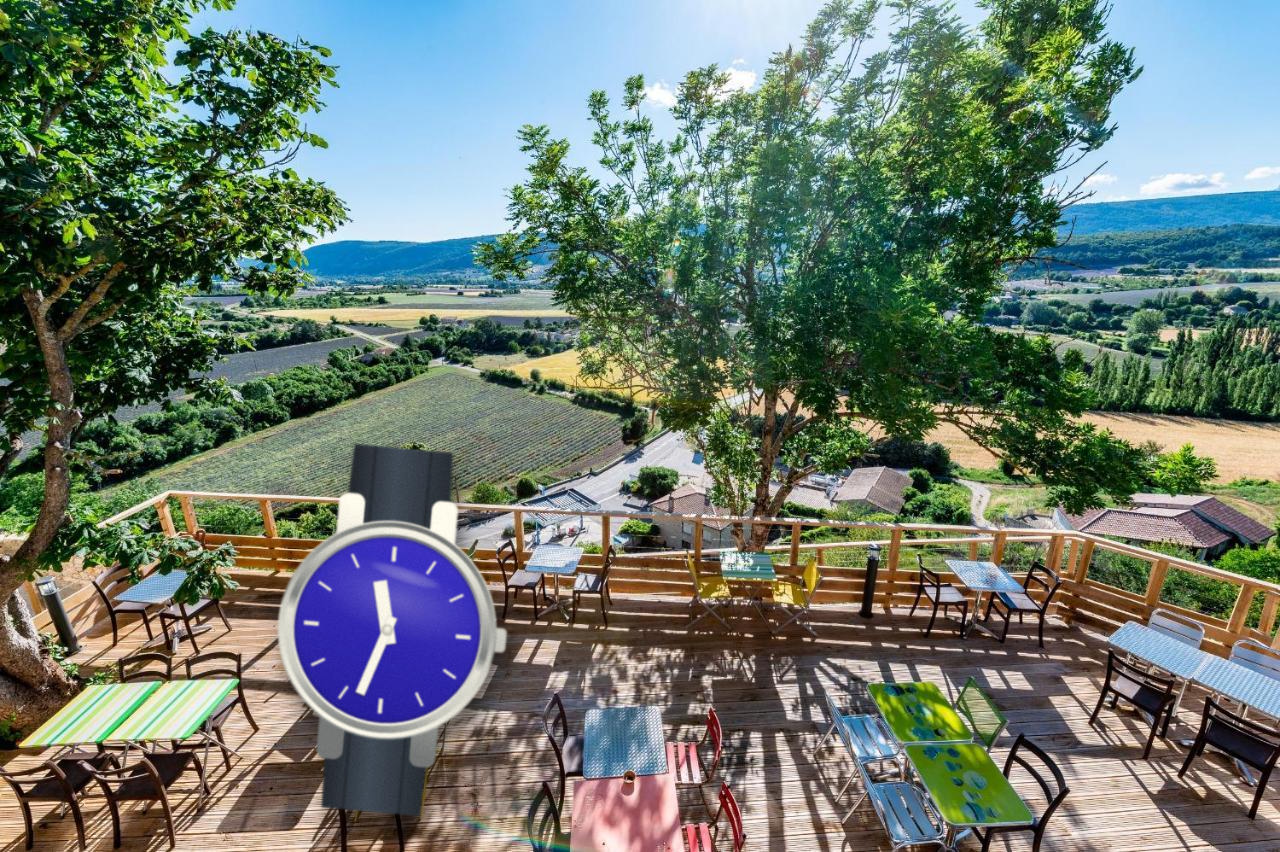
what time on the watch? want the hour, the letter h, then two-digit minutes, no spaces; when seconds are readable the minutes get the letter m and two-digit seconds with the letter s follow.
11h33
